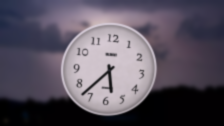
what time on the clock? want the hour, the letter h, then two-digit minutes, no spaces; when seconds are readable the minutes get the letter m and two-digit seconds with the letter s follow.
5h37
